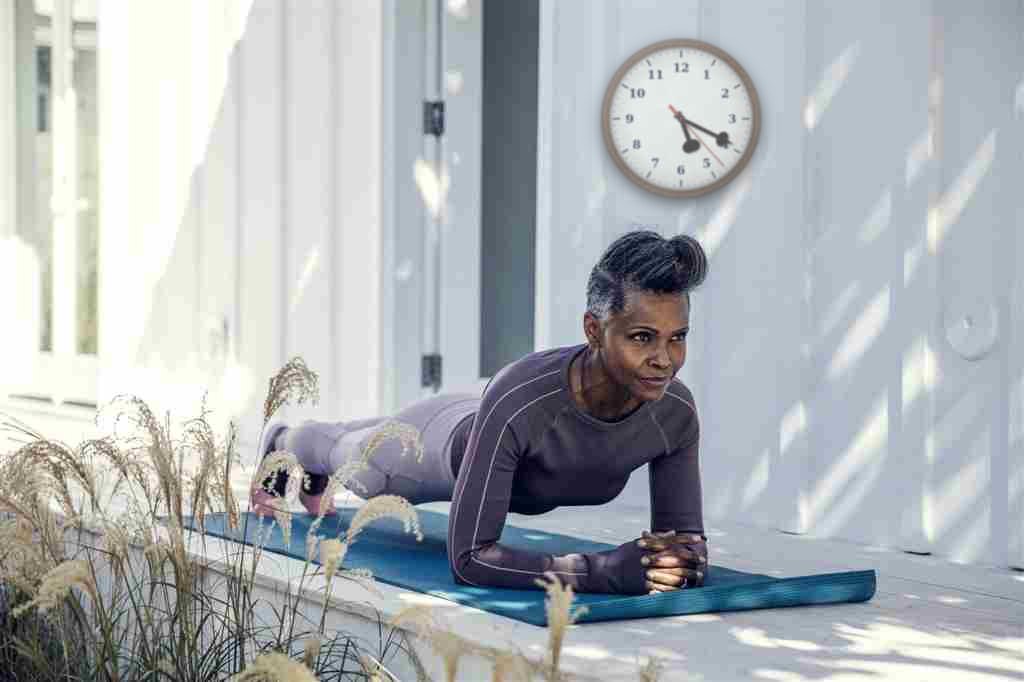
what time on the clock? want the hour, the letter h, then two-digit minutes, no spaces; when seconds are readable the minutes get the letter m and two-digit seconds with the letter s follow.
5h19m23s
